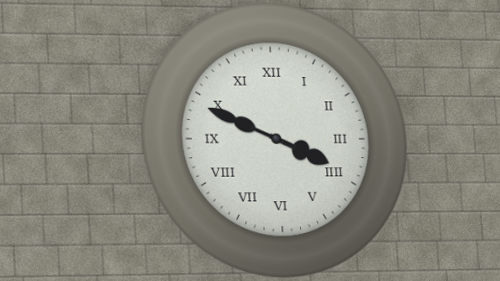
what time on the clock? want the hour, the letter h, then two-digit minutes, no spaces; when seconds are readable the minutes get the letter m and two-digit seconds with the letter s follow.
3h49
